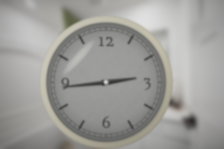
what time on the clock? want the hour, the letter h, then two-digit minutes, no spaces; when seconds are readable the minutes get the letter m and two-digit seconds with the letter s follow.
2h44
